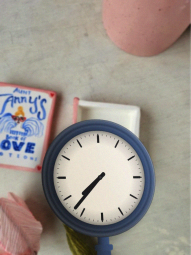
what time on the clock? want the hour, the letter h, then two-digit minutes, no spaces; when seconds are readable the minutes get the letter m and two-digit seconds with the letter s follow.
7h37
